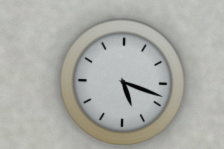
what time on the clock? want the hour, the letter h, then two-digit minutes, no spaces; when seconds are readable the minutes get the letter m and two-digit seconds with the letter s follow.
5h18
